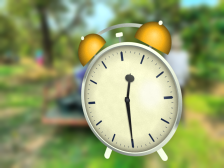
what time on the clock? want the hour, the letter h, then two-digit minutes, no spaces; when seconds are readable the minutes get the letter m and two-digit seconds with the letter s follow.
12h30
